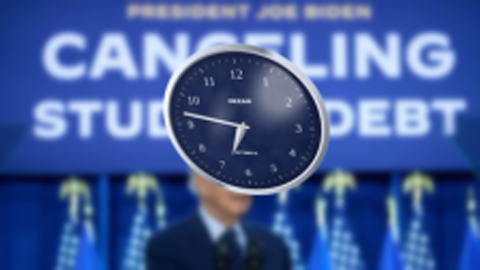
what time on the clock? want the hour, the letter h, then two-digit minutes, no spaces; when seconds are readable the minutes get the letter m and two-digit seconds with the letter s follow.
6h47
